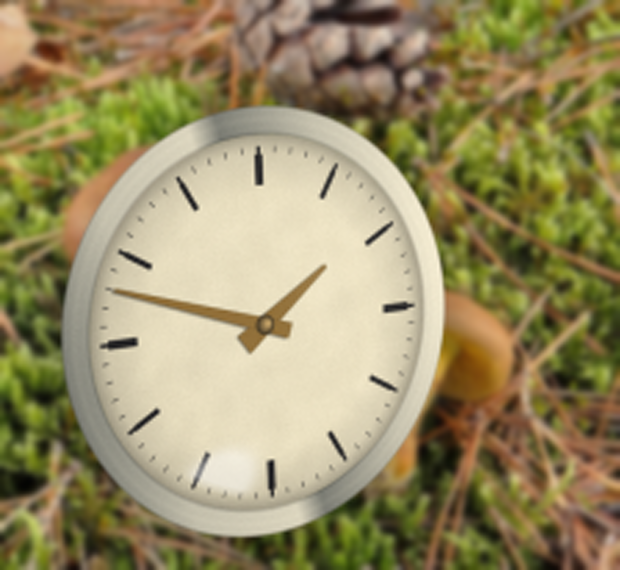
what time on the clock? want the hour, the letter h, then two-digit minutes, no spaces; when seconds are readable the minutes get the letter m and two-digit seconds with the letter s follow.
1h48
